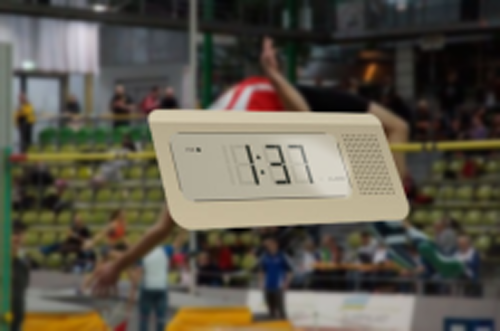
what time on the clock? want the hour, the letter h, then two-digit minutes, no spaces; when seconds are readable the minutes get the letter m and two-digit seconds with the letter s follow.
1h37
